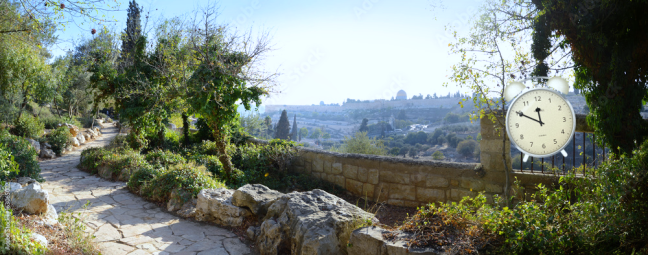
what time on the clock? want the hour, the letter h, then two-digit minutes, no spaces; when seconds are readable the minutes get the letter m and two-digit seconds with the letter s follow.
11h50
